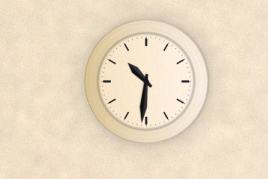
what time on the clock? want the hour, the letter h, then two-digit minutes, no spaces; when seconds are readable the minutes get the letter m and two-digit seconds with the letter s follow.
10h31
